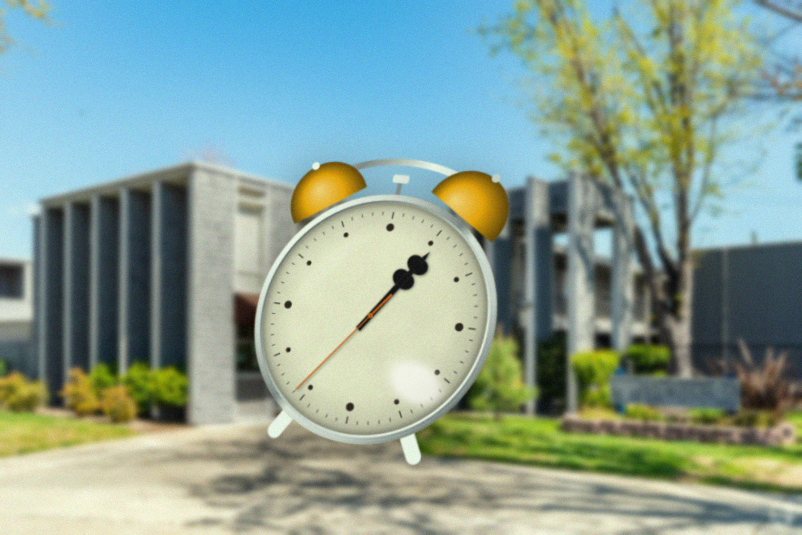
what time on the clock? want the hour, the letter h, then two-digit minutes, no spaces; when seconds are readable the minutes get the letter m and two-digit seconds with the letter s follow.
1h05m36s
